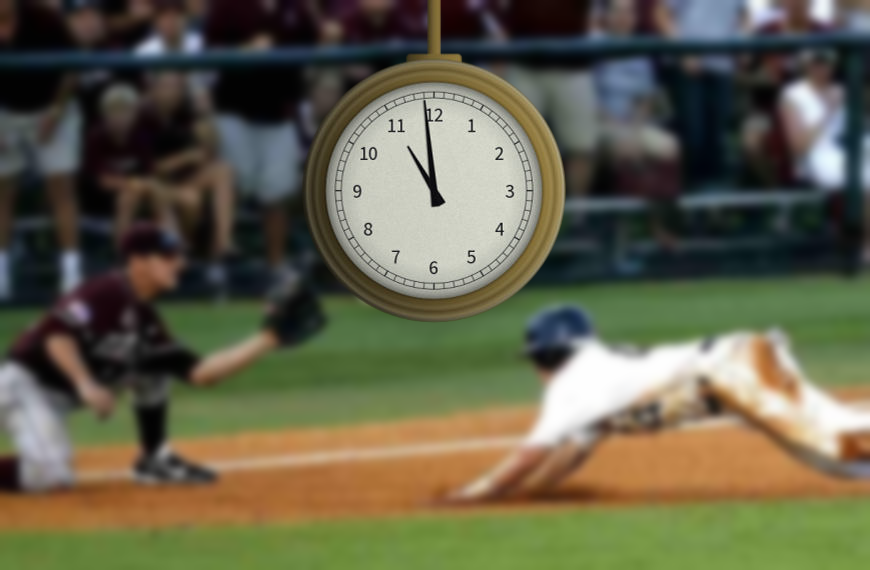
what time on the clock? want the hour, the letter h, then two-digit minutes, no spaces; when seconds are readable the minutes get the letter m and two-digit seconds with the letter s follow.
10h59
